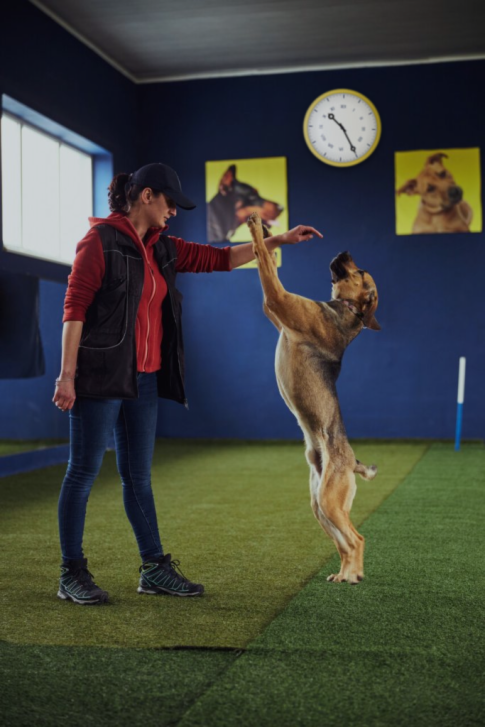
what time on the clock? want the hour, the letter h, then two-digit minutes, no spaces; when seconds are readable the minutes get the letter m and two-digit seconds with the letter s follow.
10h25
